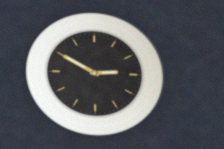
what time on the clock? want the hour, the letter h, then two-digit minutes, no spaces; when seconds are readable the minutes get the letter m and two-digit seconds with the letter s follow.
2h50
